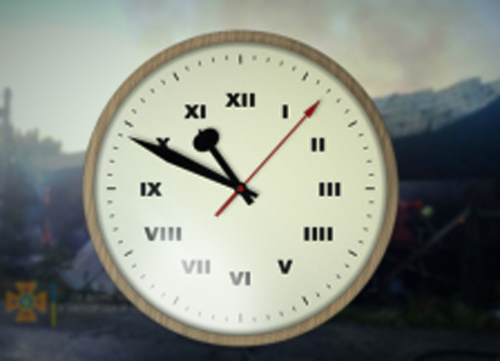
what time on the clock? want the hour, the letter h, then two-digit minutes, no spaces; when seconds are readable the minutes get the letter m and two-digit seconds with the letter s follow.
10h49m07s
